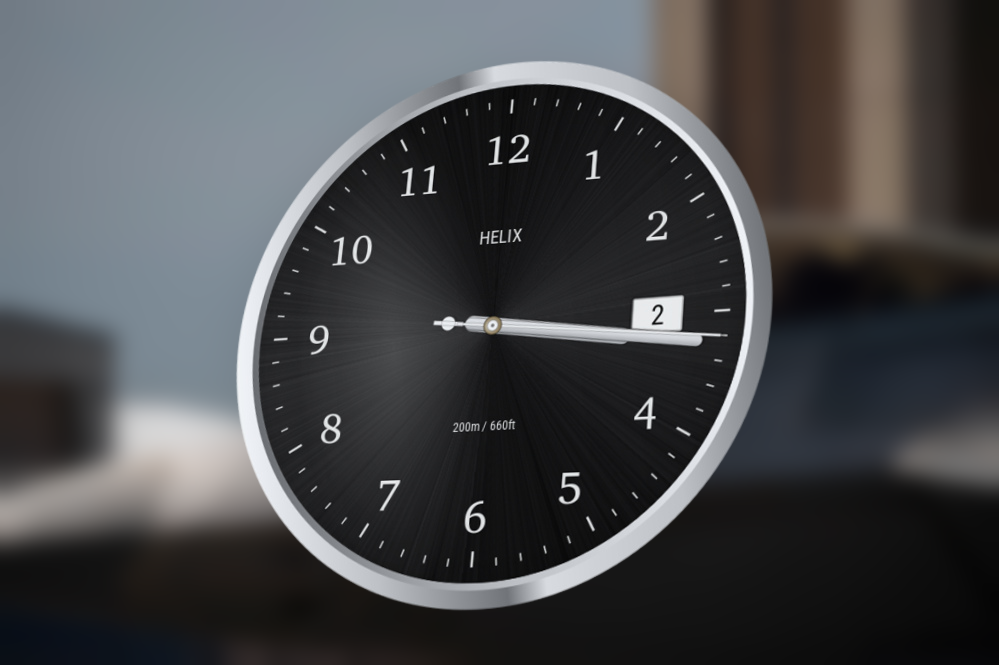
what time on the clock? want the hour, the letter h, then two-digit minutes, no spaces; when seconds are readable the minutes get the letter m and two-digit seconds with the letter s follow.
3h16m16s
